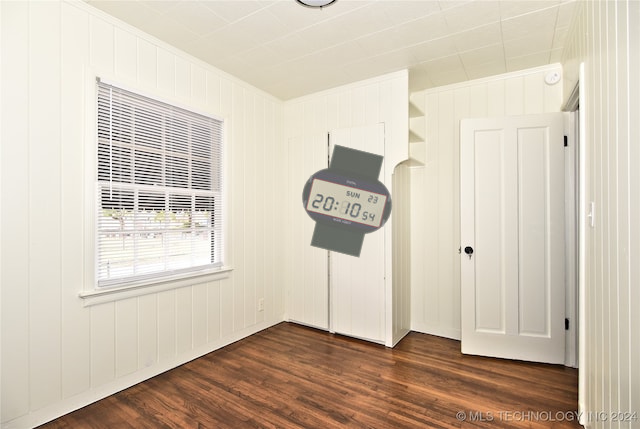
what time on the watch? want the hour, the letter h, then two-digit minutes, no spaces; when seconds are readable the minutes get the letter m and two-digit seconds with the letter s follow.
20h10m54s
